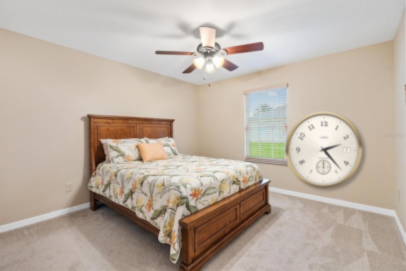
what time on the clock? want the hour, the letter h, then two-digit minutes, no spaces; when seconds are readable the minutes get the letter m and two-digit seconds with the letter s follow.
2h23
